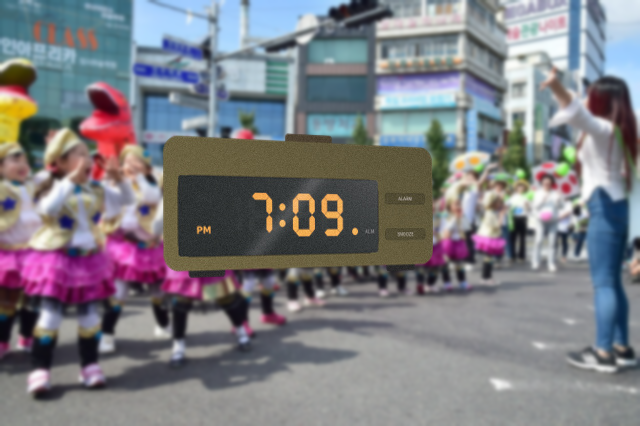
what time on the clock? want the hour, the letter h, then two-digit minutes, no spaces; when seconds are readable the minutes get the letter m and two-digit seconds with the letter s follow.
7h09
